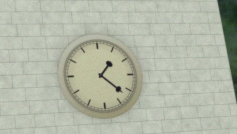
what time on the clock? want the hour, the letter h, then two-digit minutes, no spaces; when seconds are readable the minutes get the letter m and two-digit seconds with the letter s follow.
1h22
